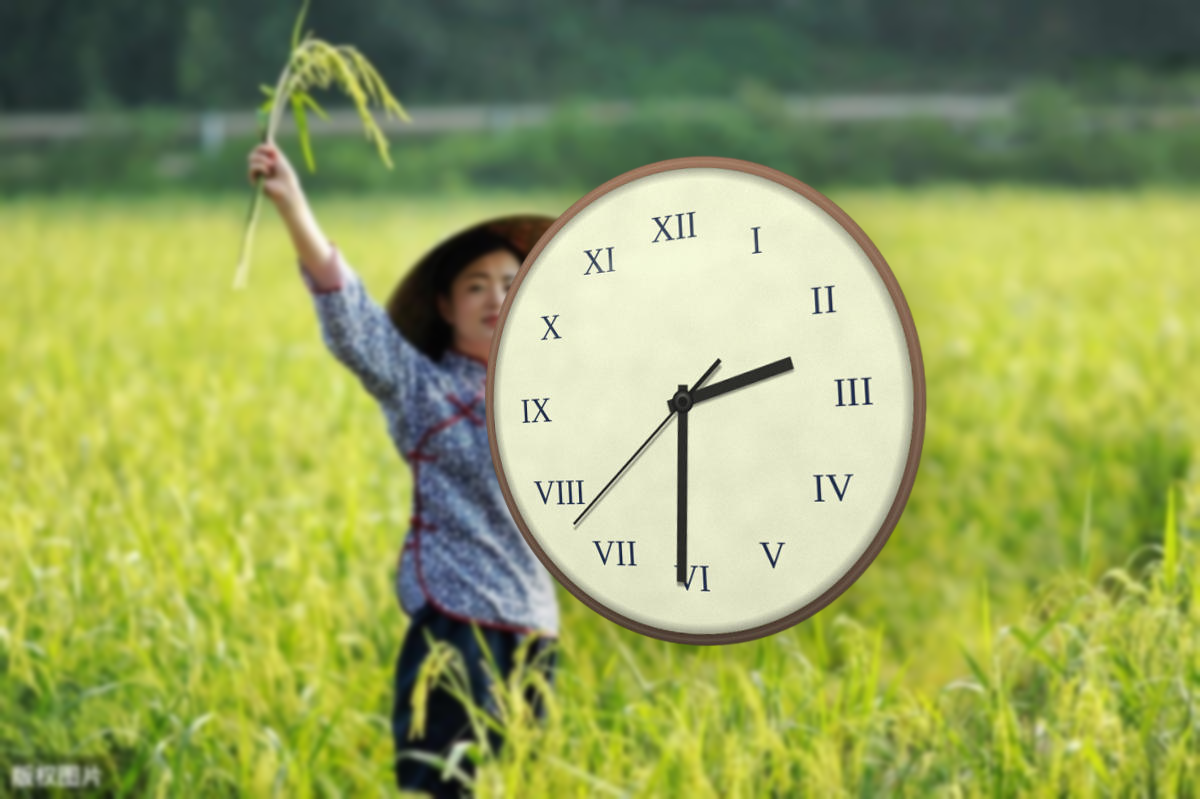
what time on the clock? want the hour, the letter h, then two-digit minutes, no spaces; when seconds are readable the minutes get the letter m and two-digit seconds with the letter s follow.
2h30m38s
